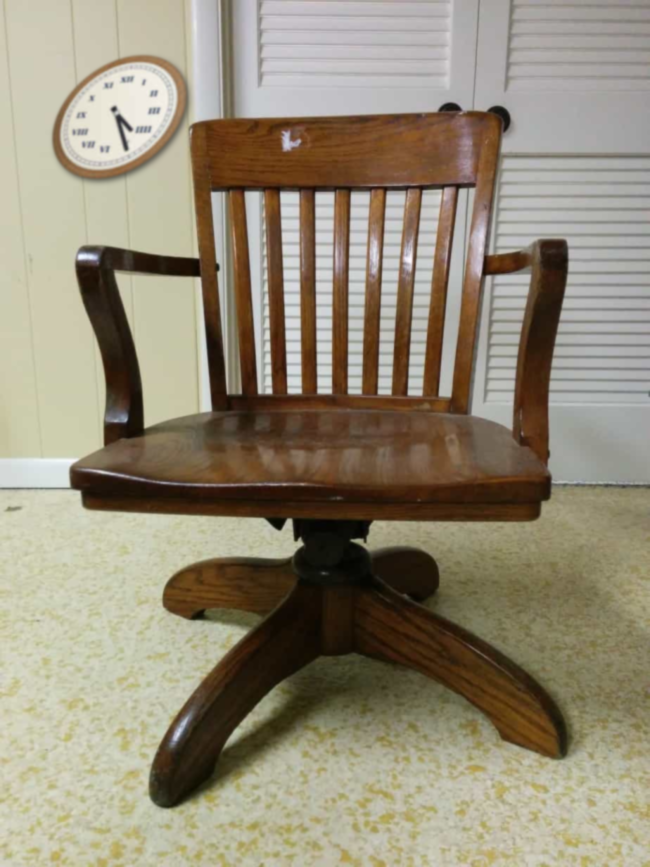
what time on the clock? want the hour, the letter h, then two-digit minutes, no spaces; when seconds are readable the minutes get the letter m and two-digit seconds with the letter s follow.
4h25
